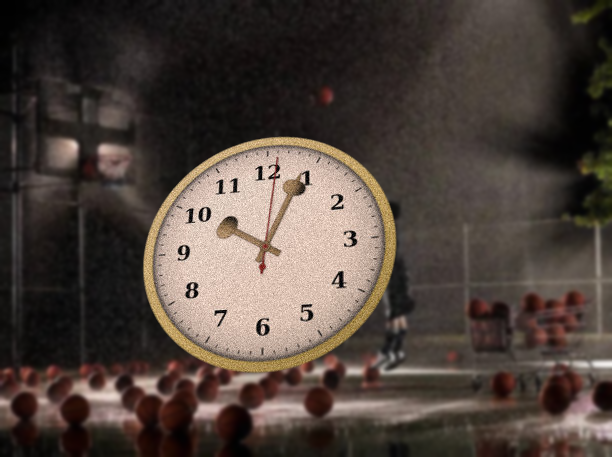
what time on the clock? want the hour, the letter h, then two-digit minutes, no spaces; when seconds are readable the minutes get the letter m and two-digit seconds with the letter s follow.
10h04m01s
